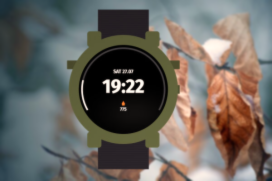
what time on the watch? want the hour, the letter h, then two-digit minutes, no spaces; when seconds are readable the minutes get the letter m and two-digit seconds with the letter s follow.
19h22
